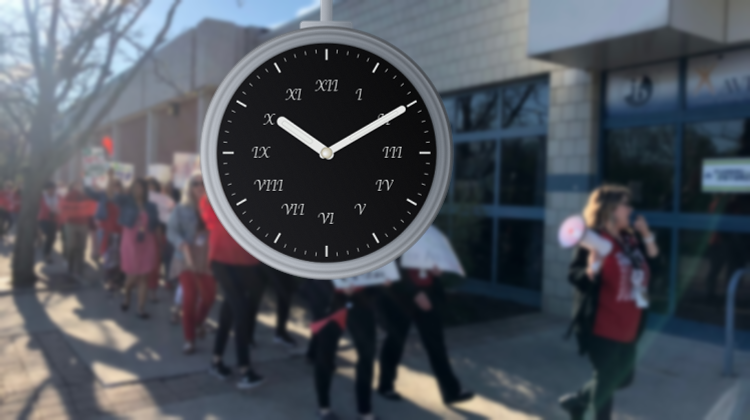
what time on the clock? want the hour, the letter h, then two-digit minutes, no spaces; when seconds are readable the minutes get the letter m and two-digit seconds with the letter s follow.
10h10
